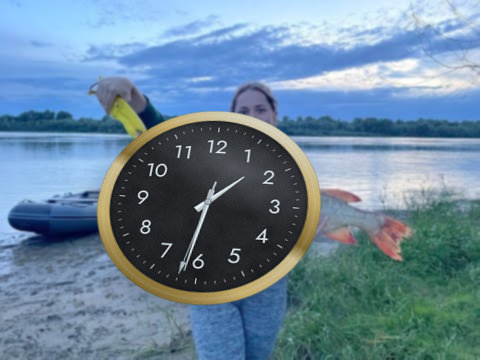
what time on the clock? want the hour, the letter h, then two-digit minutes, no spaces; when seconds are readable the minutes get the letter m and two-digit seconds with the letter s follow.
1h31m32s
